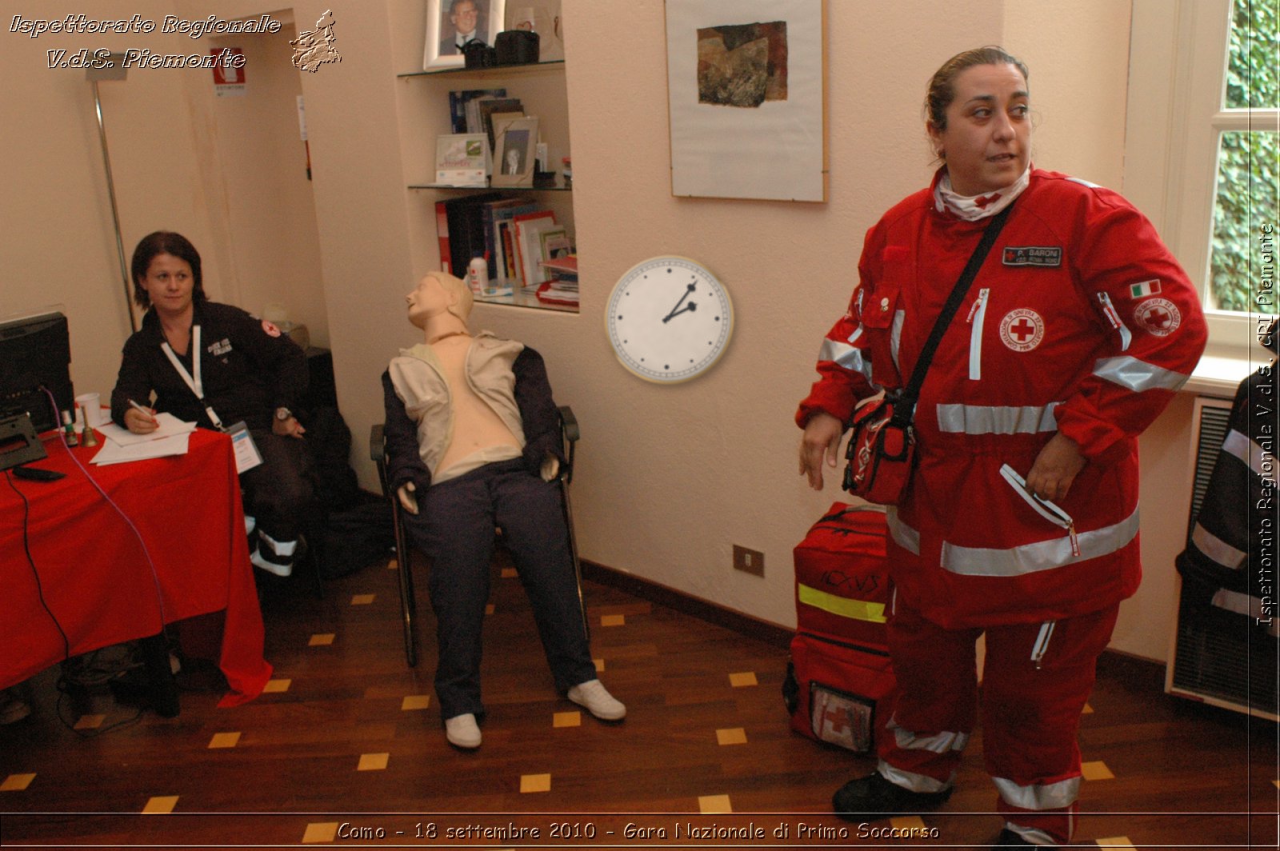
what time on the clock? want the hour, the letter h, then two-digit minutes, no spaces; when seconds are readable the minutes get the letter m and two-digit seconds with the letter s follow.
2h06
